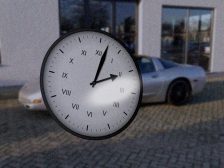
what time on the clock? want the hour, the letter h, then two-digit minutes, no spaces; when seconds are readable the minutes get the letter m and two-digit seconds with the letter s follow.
2h02
